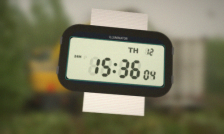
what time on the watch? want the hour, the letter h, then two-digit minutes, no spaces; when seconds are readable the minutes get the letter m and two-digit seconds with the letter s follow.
15h36m04s
